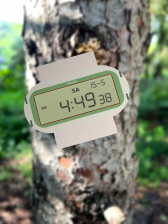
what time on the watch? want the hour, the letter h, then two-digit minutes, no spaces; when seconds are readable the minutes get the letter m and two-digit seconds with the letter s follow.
4h49m38s
